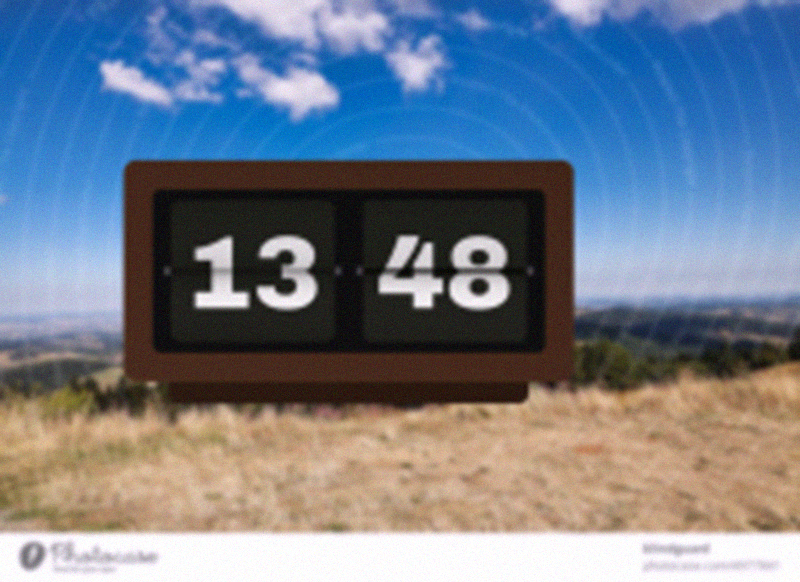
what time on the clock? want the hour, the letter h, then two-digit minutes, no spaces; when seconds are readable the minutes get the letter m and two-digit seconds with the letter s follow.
13h48
